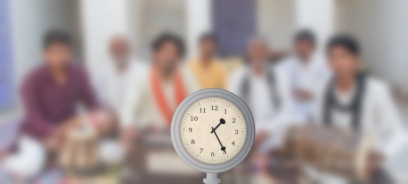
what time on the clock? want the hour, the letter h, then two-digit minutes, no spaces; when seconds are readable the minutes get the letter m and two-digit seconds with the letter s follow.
1h25
